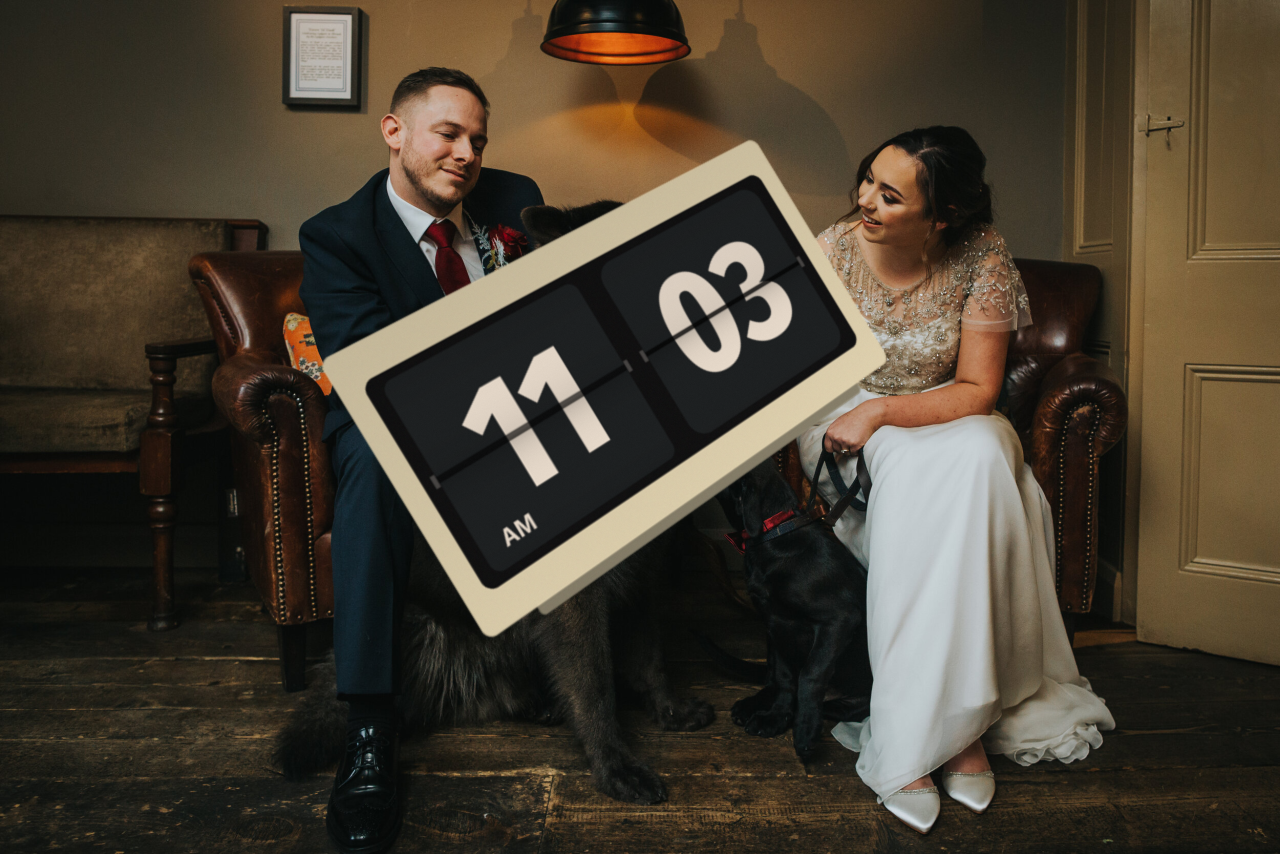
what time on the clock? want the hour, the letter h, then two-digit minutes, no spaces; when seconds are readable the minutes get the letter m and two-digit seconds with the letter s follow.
11h03
